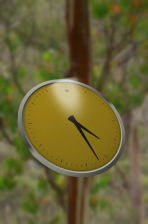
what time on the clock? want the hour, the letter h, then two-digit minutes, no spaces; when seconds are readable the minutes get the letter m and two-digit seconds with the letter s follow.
4h27
